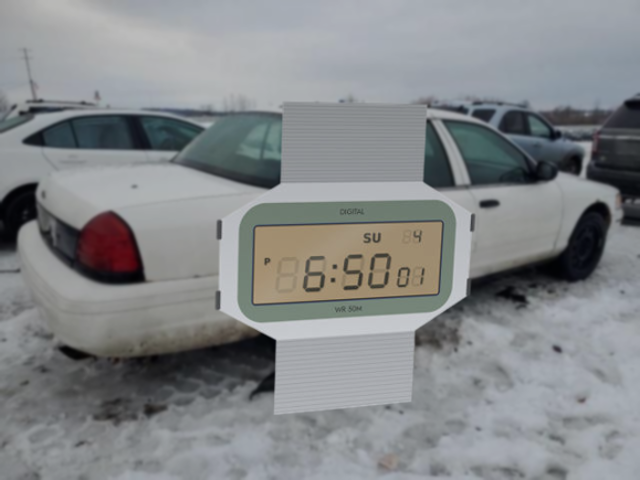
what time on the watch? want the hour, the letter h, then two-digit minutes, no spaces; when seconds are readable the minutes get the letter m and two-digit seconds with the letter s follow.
6h50m01s
